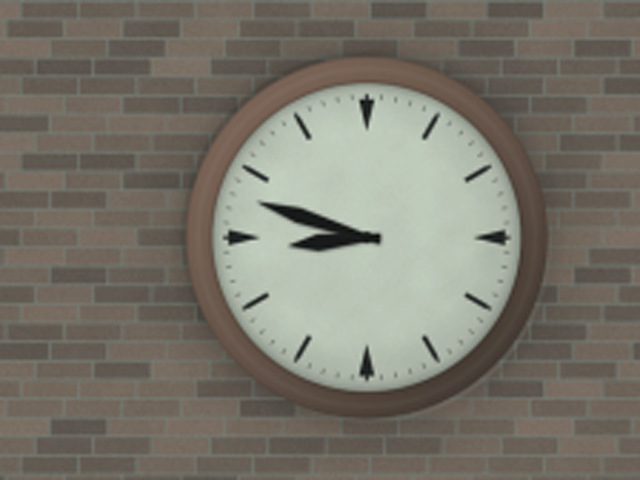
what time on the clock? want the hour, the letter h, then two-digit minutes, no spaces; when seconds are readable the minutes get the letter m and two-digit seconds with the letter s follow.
8h48
